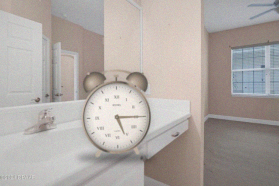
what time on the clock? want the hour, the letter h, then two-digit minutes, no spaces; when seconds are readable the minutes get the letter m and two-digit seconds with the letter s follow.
5h15
